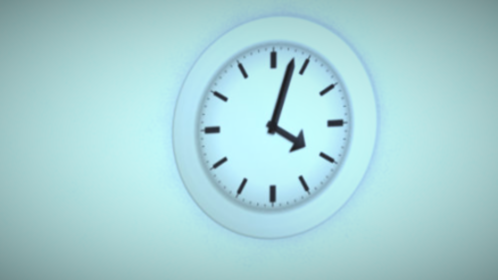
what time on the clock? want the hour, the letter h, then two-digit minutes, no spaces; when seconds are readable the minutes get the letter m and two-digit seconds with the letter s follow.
4h03
